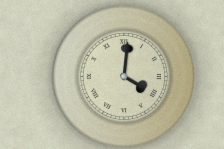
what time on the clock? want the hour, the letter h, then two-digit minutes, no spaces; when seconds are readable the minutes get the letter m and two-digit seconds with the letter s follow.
4h01
